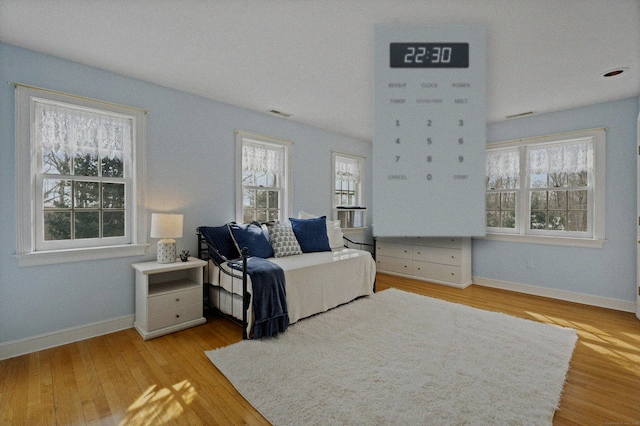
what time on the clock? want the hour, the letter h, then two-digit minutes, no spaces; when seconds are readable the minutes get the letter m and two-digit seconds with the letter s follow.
22h30
